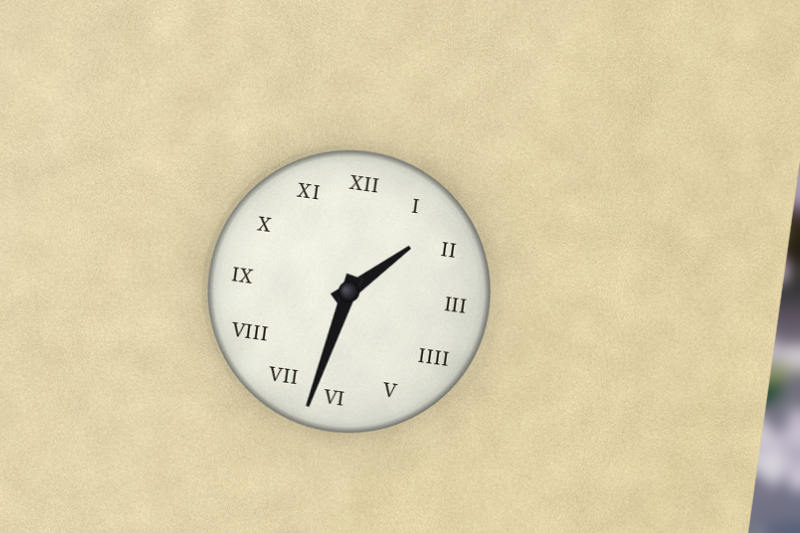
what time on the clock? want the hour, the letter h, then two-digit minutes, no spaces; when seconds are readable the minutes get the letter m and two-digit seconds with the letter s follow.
1h32
